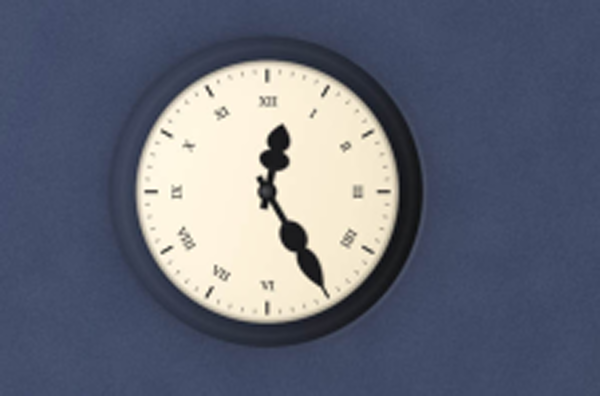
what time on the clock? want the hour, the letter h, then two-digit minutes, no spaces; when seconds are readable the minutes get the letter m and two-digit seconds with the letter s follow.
12h25
